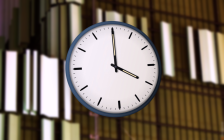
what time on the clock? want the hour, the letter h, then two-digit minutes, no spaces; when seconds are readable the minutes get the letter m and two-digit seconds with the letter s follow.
4h00
